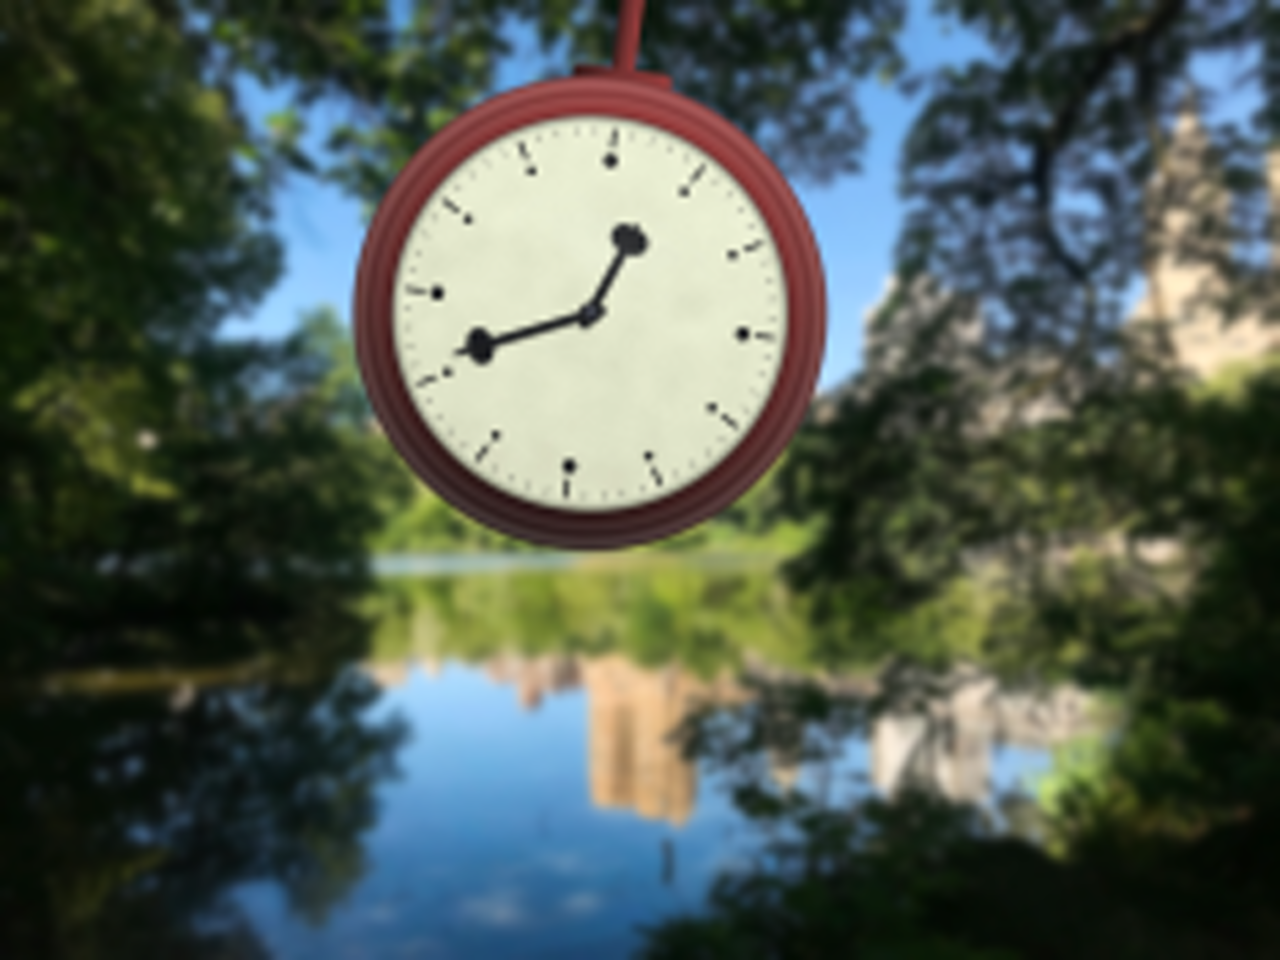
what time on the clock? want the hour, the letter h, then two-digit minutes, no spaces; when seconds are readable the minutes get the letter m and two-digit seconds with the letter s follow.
12h41
